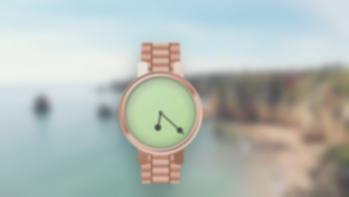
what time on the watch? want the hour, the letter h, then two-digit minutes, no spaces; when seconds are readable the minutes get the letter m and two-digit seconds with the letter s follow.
6h22
